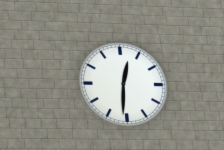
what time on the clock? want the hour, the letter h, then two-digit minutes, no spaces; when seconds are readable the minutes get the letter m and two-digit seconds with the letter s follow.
12h31
